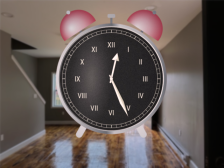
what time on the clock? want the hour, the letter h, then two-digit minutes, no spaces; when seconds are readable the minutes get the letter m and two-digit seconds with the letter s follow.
12h26
